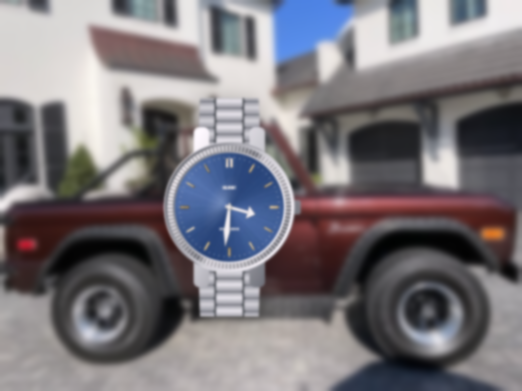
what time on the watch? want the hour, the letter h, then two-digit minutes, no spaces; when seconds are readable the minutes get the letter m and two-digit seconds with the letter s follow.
3h31
